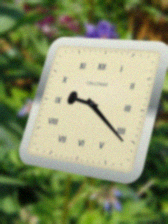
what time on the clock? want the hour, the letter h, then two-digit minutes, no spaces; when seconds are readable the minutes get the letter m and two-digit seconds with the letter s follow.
9h21
